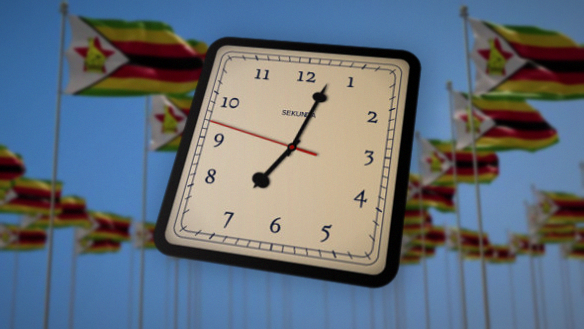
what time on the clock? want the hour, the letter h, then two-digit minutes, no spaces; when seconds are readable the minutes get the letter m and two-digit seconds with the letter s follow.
7h02m47s
